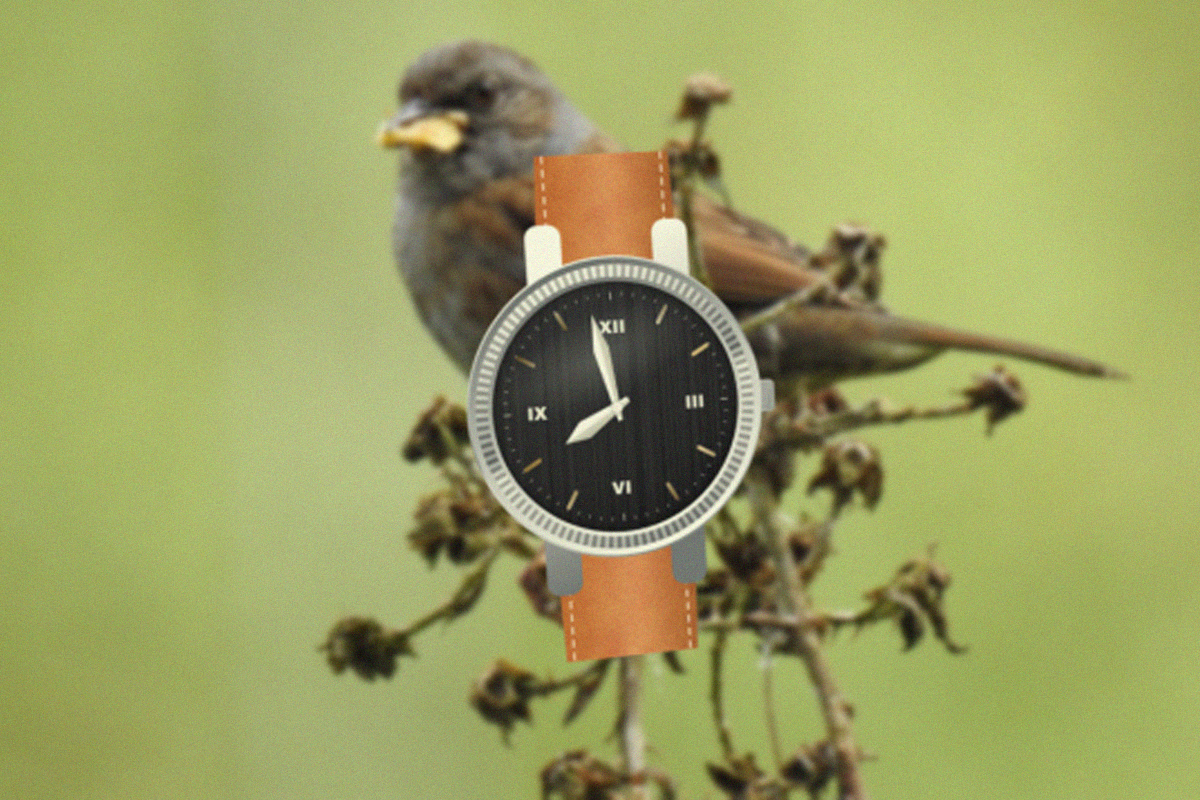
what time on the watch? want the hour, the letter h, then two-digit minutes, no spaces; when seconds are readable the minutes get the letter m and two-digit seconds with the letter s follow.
7h58
